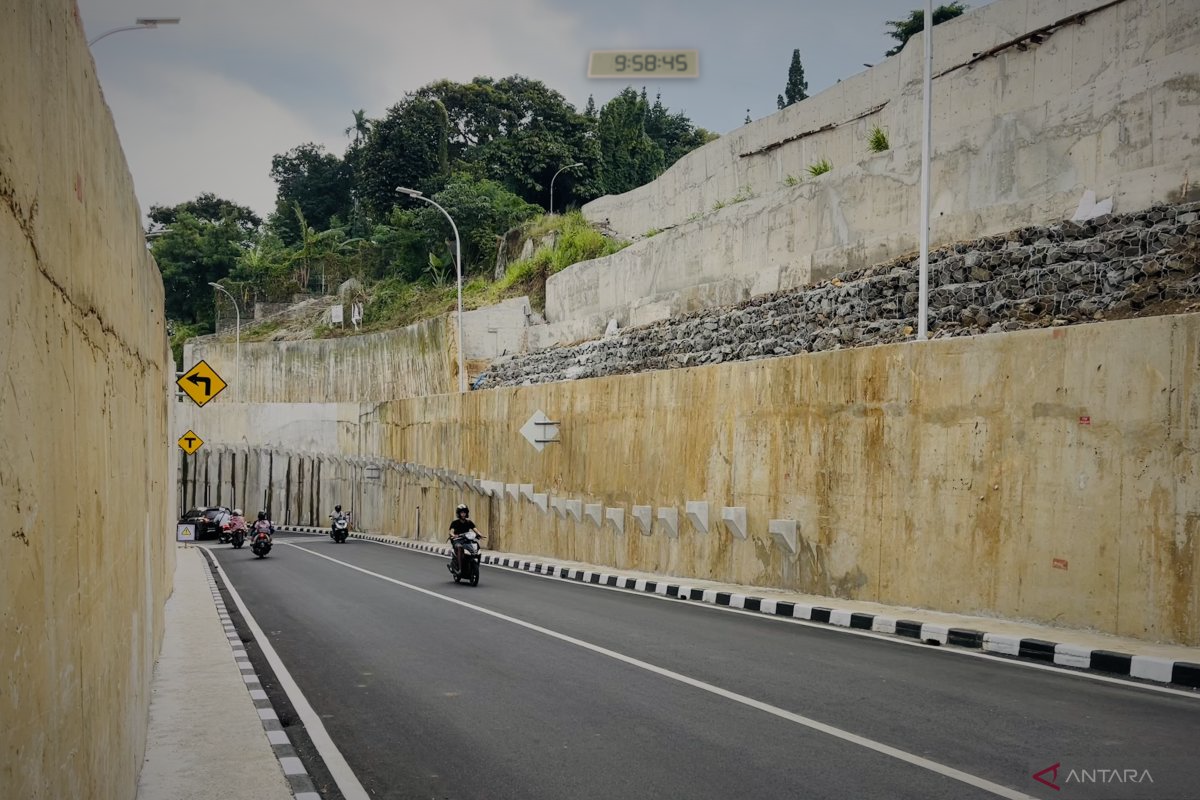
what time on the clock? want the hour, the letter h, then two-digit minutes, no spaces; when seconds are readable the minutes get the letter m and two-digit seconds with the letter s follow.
9h58m45s
